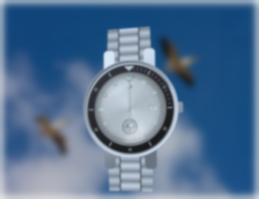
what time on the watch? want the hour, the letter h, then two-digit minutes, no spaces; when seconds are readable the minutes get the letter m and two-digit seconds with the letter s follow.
6h00
